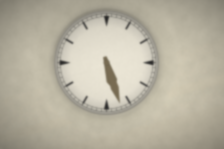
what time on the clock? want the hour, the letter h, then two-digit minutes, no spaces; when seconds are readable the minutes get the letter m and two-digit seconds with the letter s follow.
5h27
